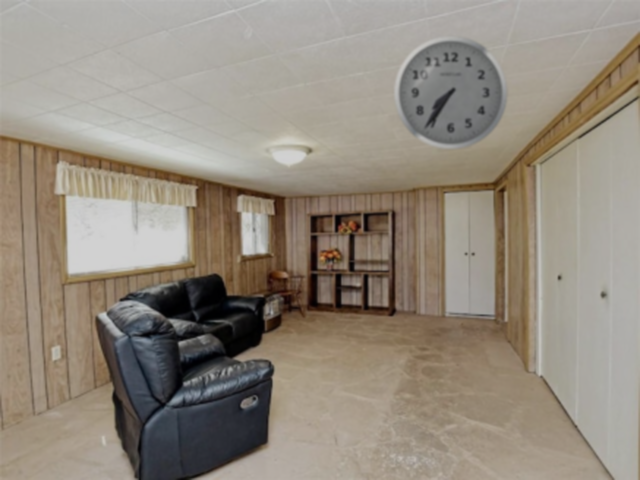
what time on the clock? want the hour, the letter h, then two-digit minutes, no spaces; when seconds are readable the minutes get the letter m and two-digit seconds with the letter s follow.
7h36
